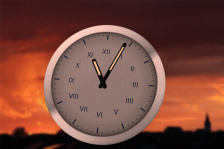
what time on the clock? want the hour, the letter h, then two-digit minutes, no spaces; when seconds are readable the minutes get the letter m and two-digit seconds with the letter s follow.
11h04
